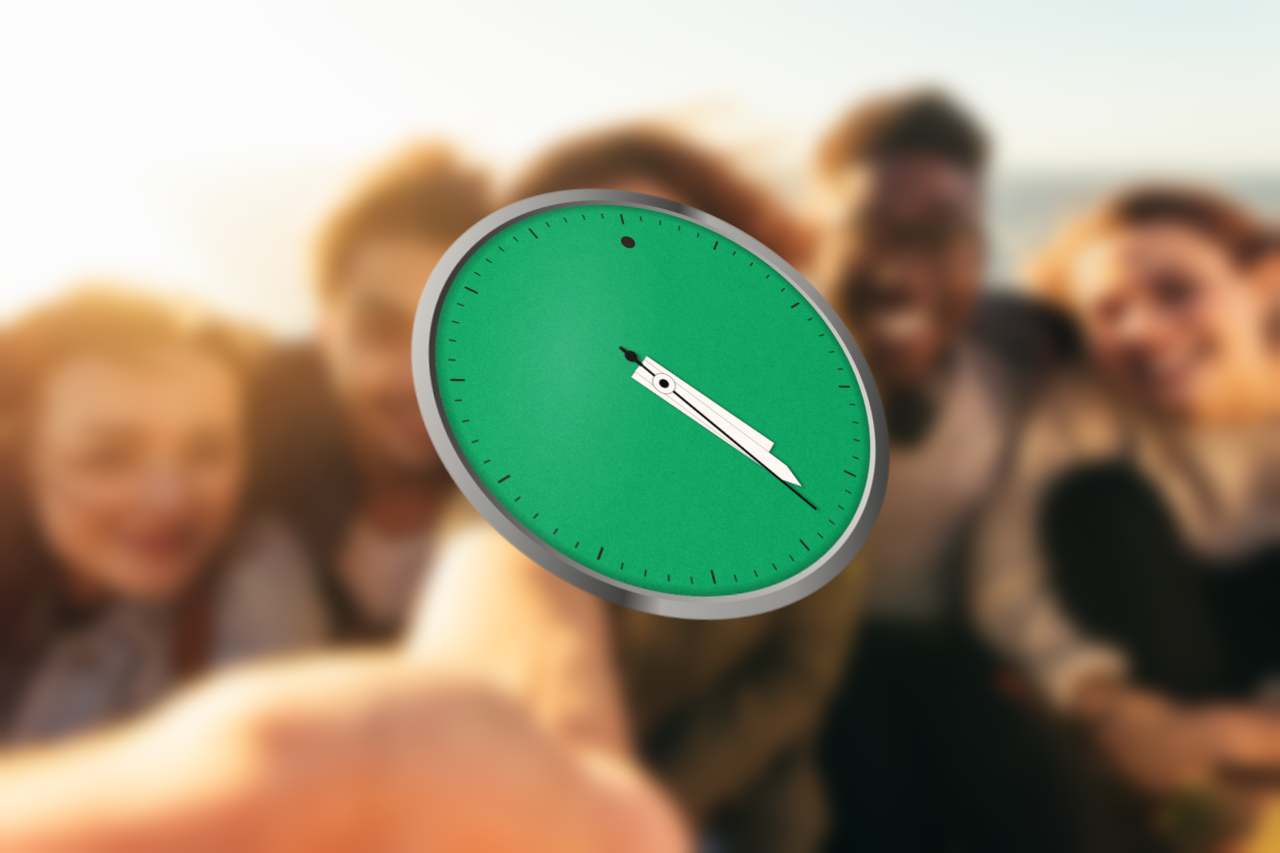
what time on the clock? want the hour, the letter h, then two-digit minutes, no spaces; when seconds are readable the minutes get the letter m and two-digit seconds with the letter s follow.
4h22m23s
